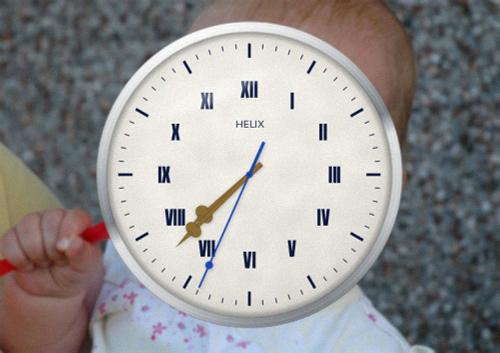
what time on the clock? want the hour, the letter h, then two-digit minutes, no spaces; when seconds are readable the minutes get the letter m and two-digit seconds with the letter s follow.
7h37m34s
